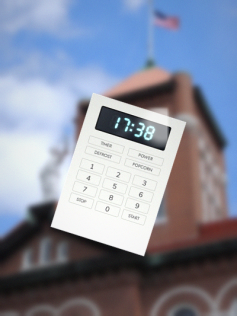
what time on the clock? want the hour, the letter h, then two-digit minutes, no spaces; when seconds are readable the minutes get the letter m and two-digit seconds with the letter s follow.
17h38
